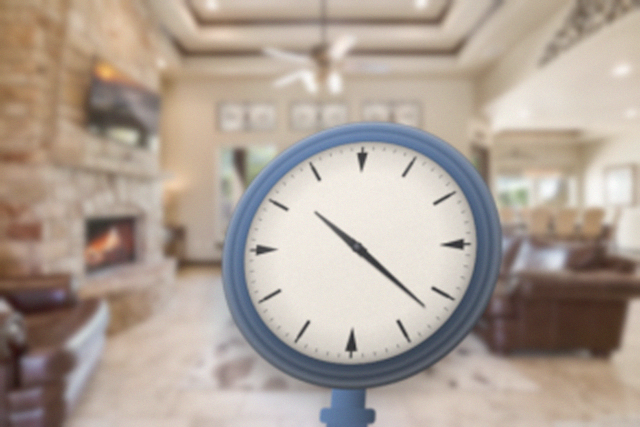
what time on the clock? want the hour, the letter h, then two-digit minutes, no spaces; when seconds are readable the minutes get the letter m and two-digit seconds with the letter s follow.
10h22
